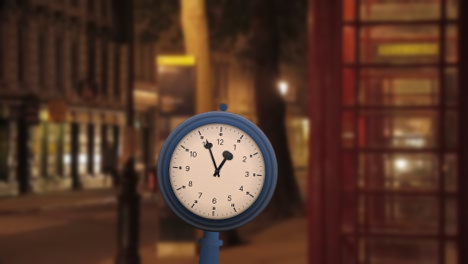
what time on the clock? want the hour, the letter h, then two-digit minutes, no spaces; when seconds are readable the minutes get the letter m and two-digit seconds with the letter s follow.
12h56
